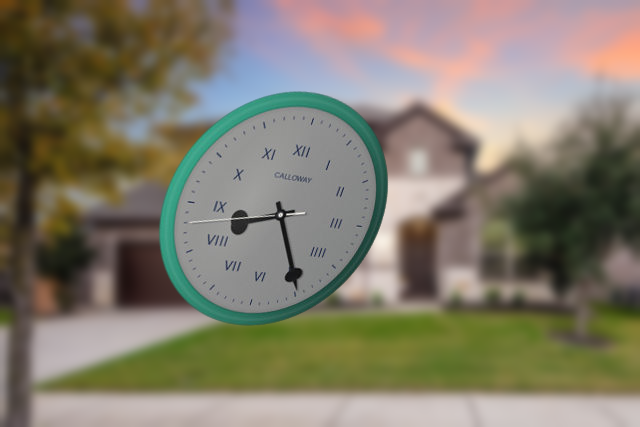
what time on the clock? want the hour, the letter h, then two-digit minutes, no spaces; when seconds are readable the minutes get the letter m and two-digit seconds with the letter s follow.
8h24m43s
